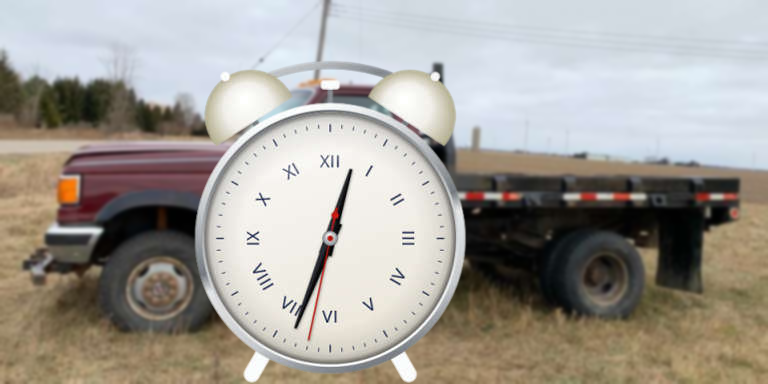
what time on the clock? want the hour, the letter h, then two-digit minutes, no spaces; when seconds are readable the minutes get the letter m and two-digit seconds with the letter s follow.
12h33m32s
